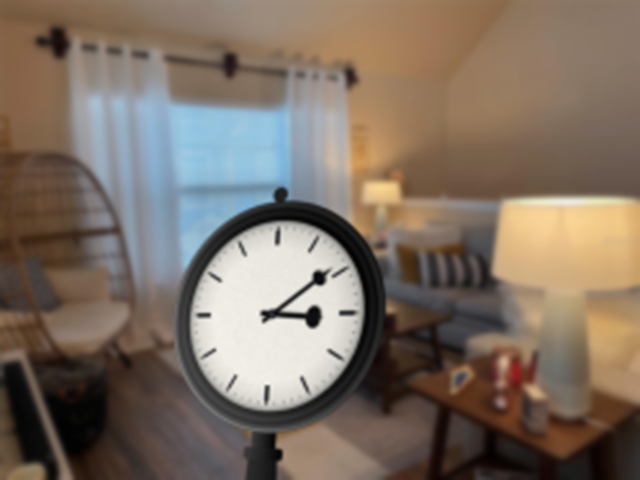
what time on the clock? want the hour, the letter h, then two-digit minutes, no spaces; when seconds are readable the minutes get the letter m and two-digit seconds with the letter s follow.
3h09
